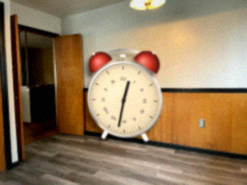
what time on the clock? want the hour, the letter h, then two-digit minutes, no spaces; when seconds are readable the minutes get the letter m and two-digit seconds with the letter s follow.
12h32
